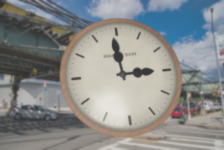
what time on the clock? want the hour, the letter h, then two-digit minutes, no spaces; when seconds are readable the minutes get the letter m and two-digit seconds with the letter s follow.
2h59
